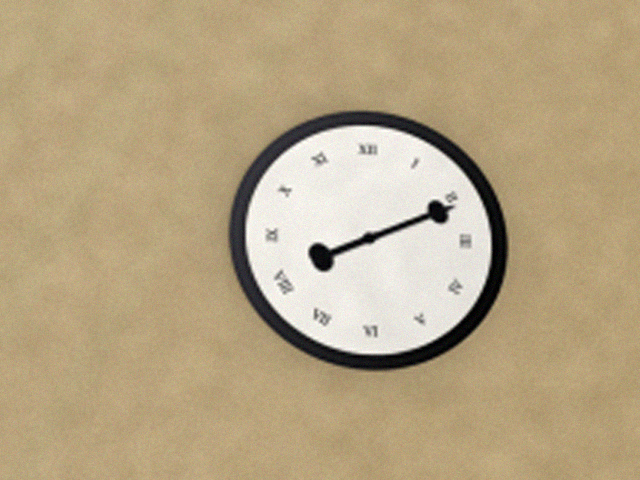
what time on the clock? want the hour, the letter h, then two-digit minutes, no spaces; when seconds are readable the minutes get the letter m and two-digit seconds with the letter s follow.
8h11
